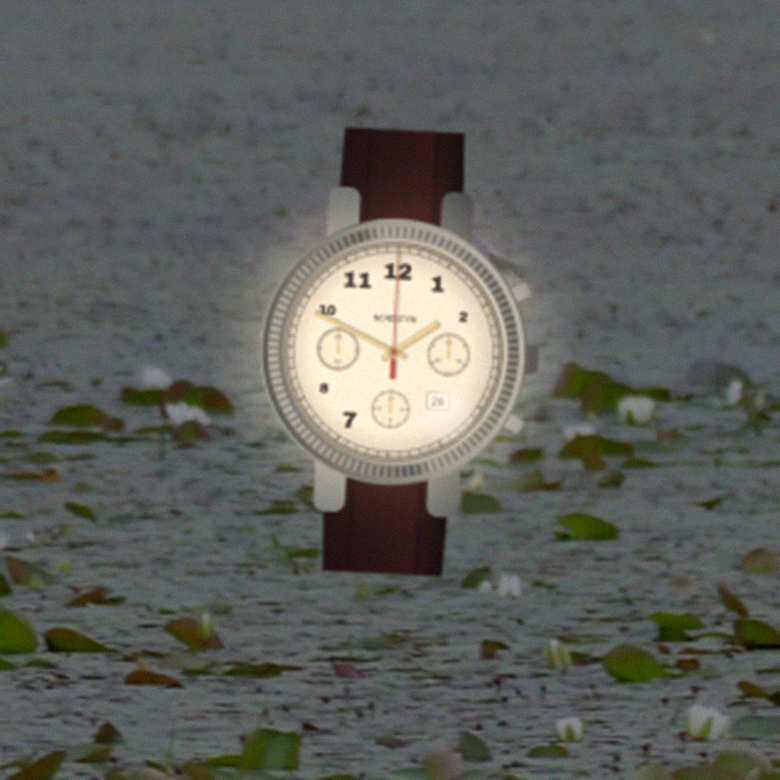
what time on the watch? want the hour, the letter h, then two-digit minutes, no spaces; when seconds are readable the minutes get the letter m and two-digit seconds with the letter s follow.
1h49
